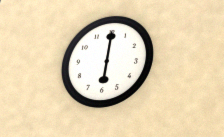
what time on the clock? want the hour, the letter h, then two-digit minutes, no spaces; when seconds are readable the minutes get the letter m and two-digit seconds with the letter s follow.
6h00
